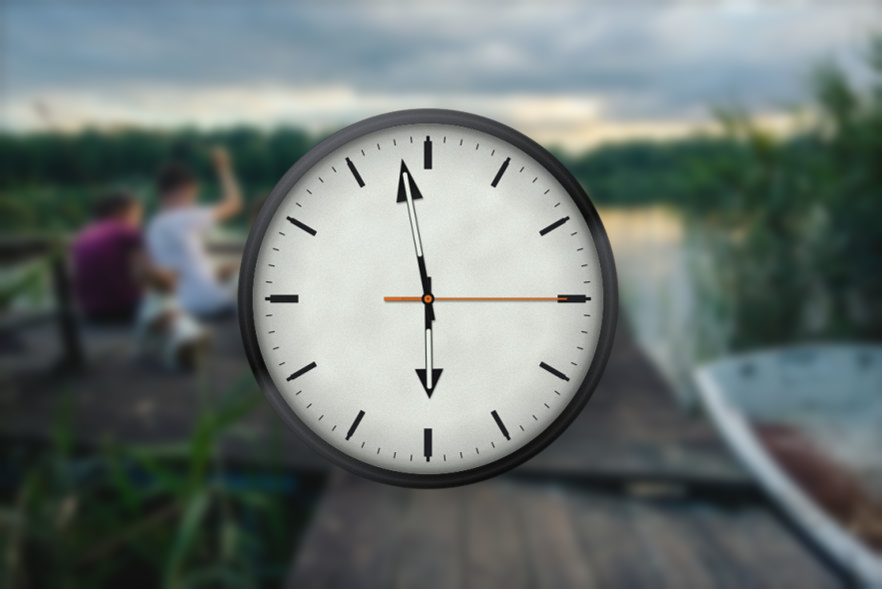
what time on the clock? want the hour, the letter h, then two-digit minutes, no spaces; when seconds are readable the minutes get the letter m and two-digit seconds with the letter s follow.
5h58m15s
